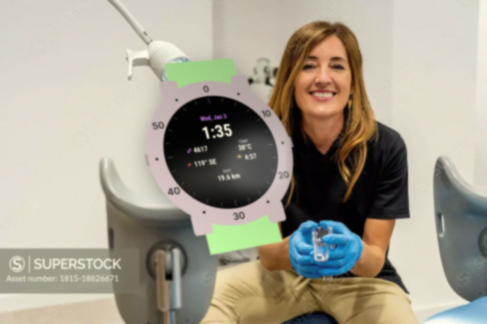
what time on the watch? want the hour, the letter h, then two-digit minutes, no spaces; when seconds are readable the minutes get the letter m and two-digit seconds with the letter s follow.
1h35
